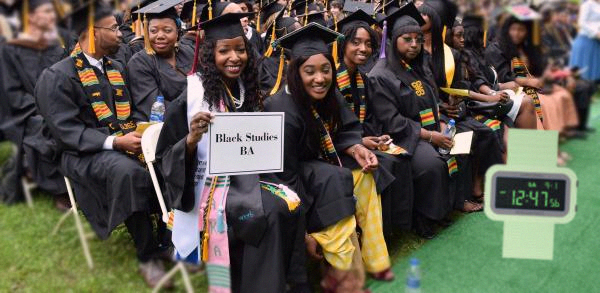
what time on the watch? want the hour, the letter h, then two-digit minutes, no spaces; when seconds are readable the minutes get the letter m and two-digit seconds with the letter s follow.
12h47
